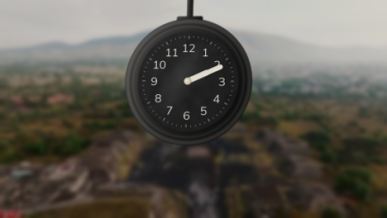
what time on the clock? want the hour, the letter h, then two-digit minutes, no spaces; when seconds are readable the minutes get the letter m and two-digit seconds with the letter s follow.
2h11
